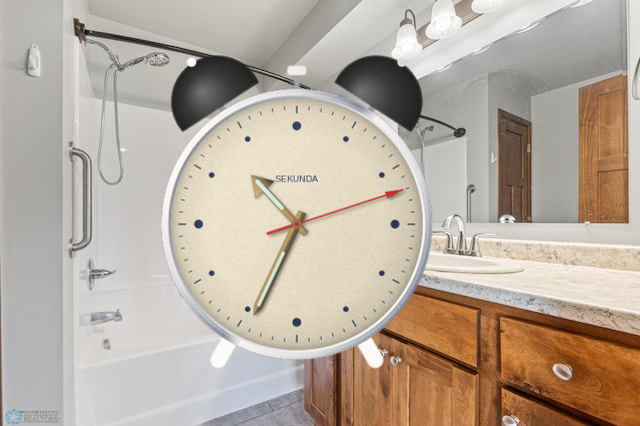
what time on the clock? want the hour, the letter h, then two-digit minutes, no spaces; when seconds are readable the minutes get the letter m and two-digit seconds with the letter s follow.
10h34m12s
